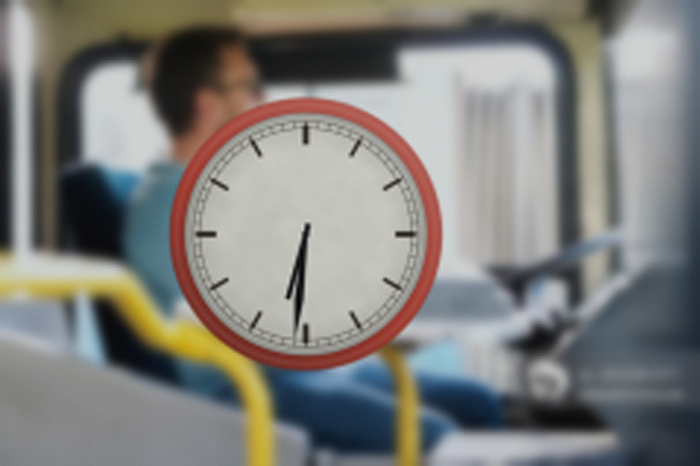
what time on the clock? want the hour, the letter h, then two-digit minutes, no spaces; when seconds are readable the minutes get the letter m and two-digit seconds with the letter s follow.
6h31
